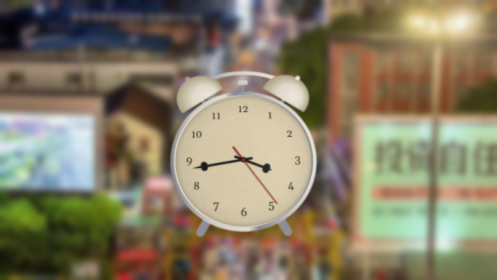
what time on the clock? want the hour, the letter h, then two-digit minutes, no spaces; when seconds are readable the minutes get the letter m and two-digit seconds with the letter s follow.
3h43m24s
